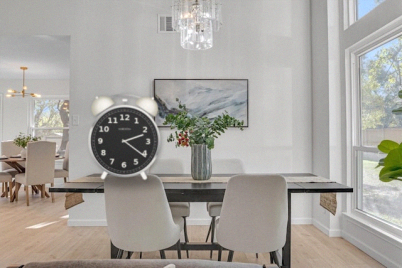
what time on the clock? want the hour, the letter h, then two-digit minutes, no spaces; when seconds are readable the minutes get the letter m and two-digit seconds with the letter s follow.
2h21
